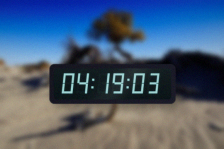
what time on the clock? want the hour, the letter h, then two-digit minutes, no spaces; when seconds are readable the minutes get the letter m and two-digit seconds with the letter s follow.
4h19m03s
